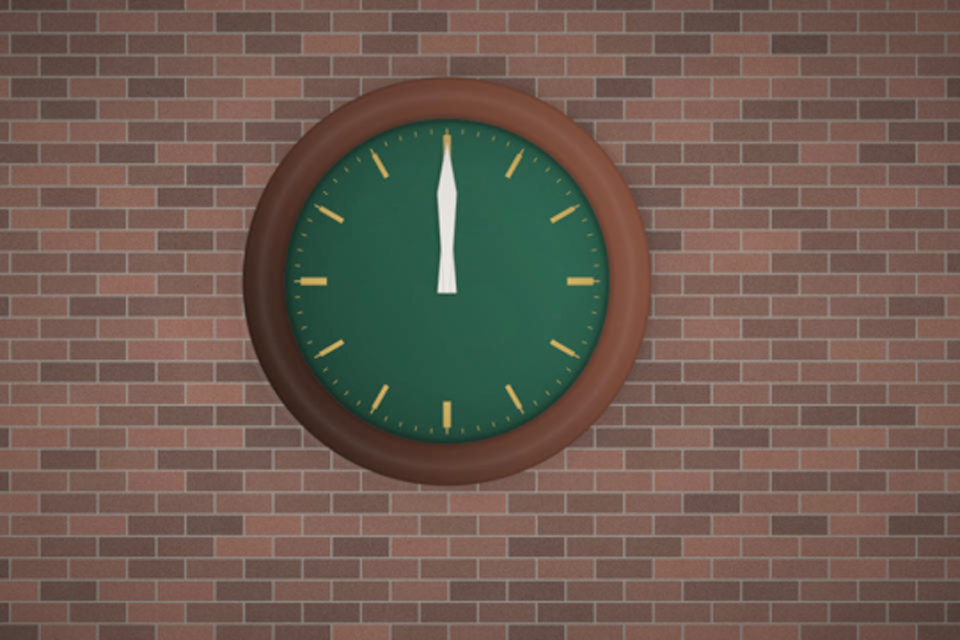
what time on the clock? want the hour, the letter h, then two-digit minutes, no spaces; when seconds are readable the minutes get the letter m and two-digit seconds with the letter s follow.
12h00
